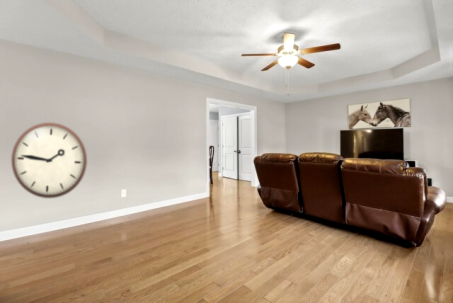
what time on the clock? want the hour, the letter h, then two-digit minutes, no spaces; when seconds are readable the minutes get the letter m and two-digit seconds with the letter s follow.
1h46
